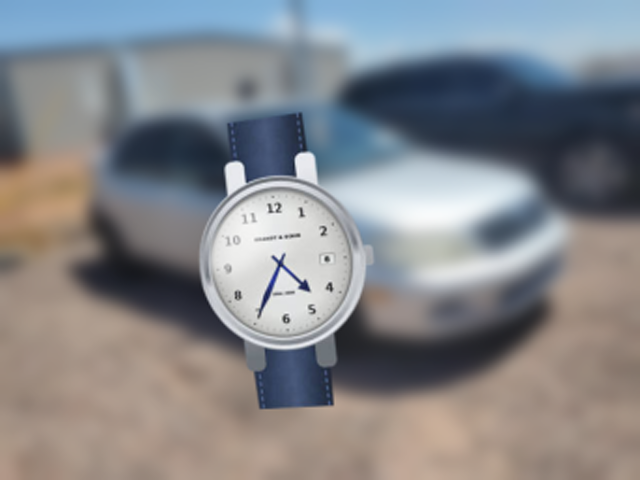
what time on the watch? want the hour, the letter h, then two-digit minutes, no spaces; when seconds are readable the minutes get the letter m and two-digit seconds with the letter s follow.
4h35
